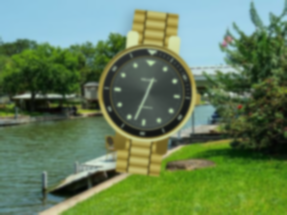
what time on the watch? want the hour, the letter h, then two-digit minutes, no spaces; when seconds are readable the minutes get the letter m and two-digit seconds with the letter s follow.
12h33
